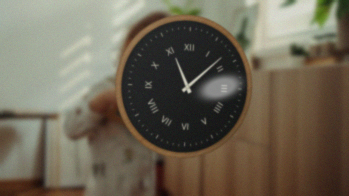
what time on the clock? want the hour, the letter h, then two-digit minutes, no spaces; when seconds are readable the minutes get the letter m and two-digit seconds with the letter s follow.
11h08
